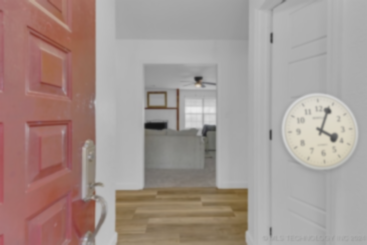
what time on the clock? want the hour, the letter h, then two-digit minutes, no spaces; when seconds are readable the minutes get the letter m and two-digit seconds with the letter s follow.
4h04
